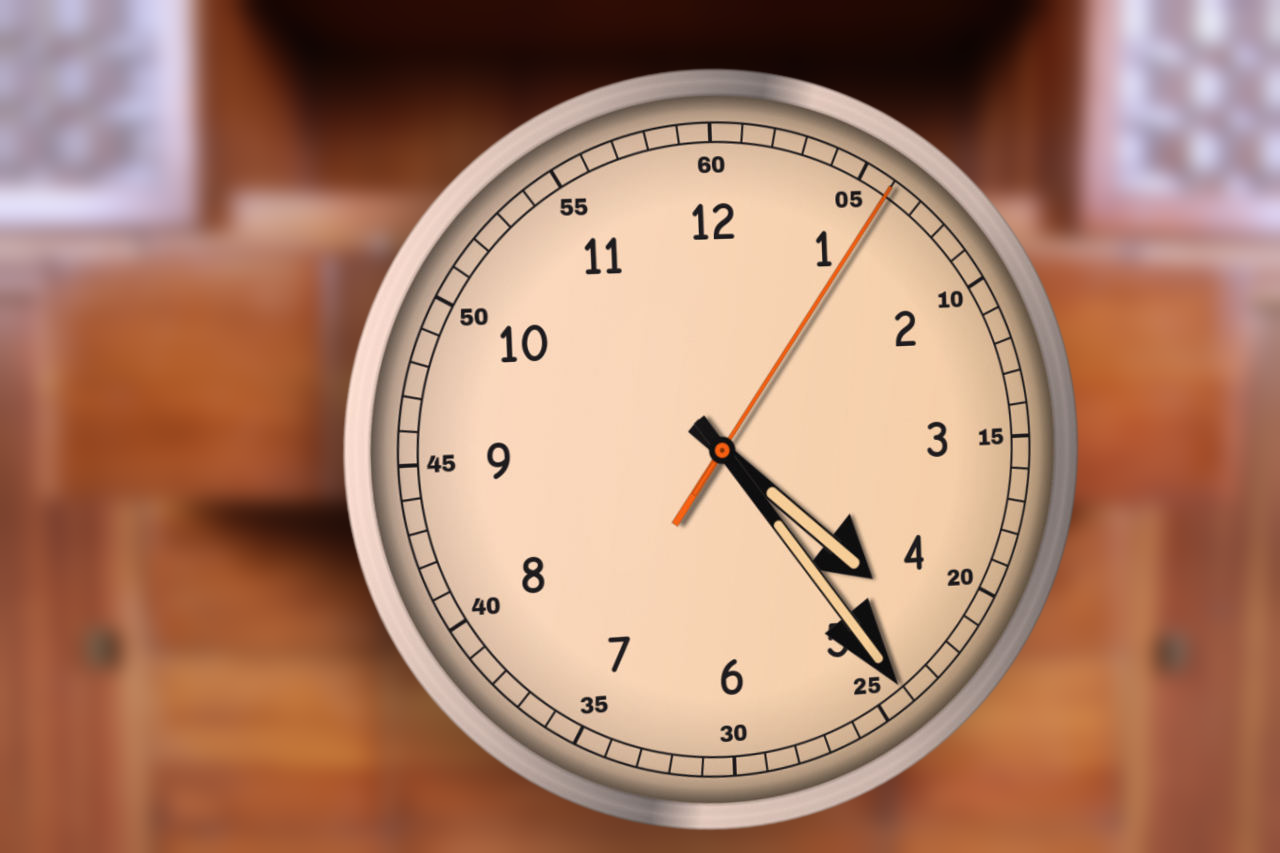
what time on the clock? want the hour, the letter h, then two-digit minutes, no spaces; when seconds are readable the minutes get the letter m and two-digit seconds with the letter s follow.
4h24m06s
